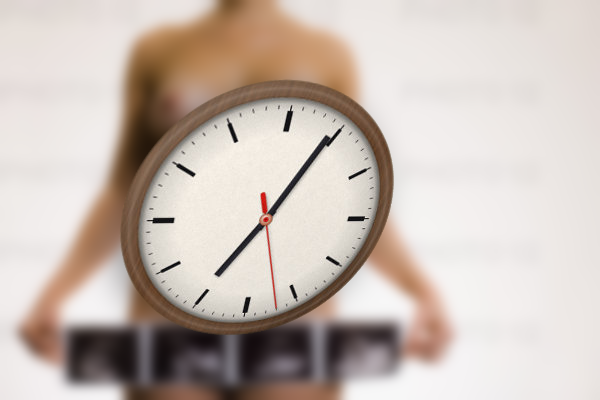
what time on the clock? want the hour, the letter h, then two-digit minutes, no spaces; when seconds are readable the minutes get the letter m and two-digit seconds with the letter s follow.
7h04m27s
